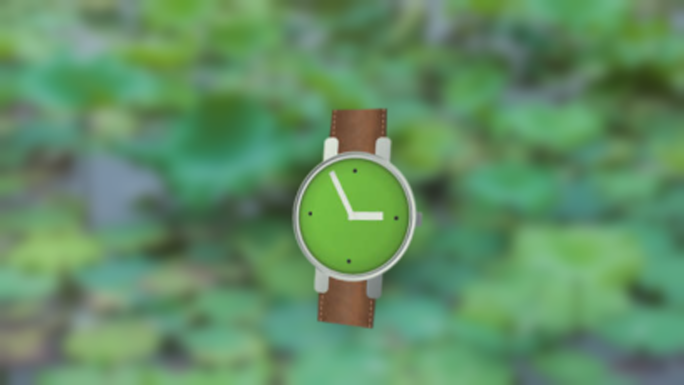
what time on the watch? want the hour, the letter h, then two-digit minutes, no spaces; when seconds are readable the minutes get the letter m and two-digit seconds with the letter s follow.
2h55
